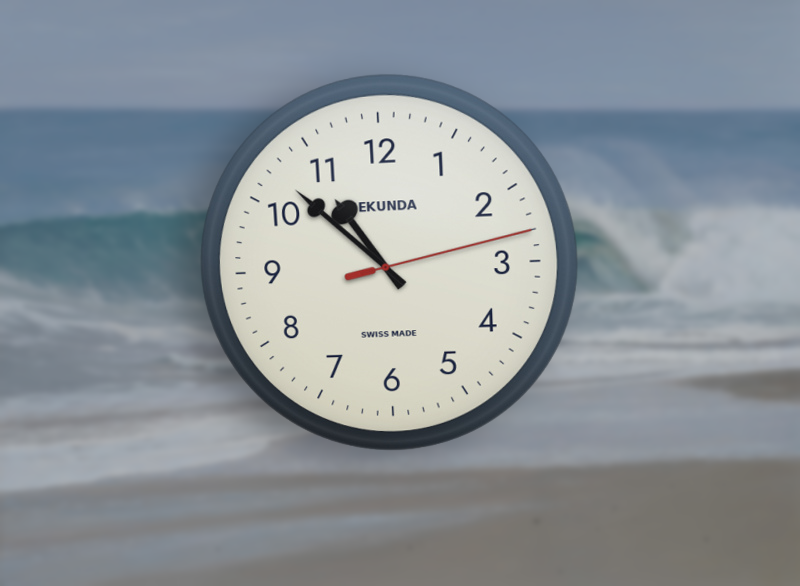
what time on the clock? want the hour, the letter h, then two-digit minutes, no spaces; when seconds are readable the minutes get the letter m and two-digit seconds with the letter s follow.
10h52m13s
